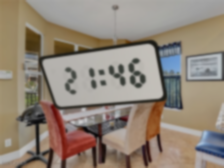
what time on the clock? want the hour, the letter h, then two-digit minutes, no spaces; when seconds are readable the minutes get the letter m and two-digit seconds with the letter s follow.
21h46
